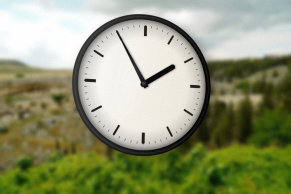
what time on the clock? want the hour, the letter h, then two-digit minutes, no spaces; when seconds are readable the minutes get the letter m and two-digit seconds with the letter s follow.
1h55
